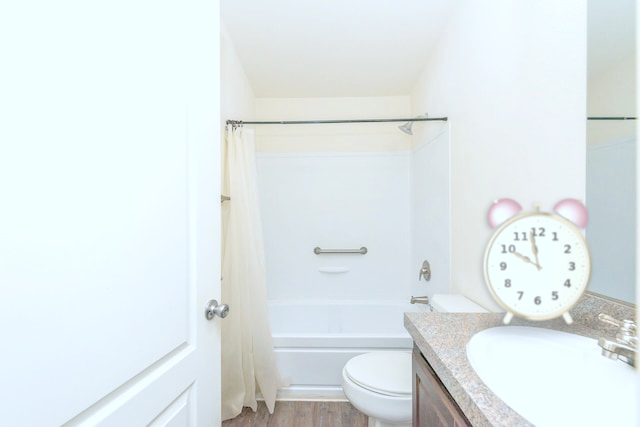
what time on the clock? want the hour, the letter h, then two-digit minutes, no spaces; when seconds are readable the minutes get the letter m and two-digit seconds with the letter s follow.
9h58
